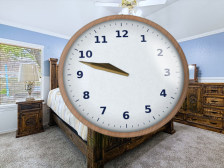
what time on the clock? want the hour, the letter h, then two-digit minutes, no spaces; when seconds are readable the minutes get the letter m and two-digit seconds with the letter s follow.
9h48
